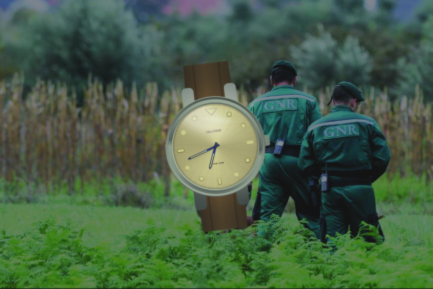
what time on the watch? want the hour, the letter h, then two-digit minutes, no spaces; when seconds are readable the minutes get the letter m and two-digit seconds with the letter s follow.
6h42
